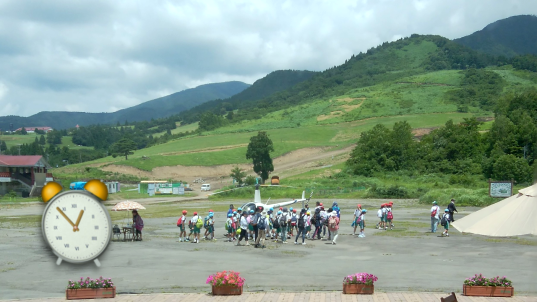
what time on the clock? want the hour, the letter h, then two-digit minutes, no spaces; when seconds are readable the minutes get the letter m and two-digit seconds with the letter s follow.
12h53
